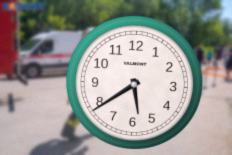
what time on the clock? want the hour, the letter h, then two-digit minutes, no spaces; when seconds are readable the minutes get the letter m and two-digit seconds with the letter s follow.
5h39
